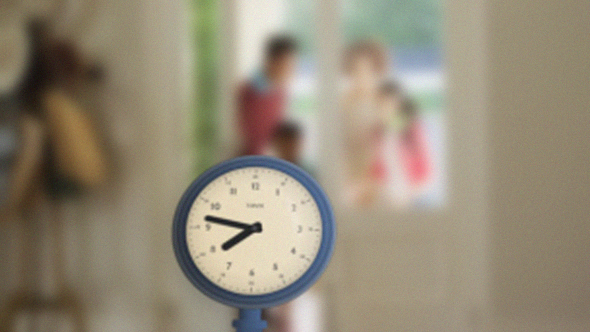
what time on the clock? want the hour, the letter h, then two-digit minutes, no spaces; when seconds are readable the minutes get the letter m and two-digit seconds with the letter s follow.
7h47
